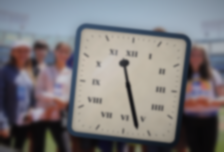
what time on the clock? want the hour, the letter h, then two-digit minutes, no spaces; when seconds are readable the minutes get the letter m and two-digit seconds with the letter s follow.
11h27
